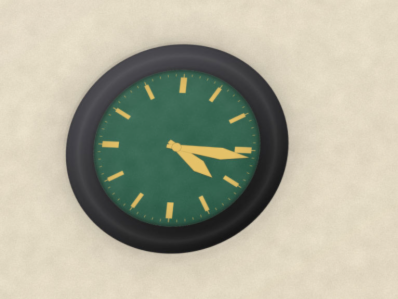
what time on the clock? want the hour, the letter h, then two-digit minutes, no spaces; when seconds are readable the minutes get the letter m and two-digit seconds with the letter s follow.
4h16
